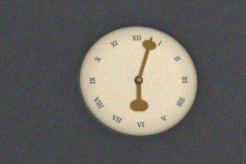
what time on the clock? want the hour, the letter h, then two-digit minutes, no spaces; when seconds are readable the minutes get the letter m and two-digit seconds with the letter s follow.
6h03
